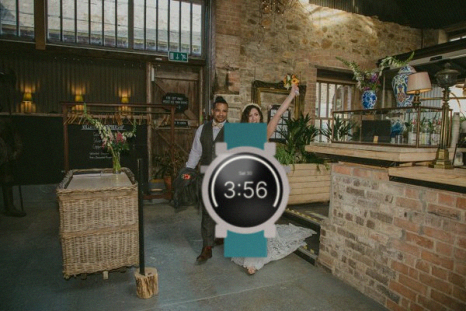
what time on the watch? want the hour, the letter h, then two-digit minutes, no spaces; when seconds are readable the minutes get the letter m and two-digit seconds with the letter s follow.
3h56
